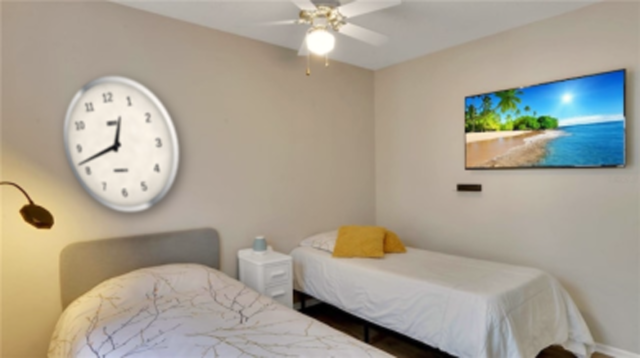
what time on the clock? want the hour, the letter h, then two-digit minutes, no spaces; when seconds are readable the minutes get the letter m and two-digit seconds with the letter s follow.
12h42
